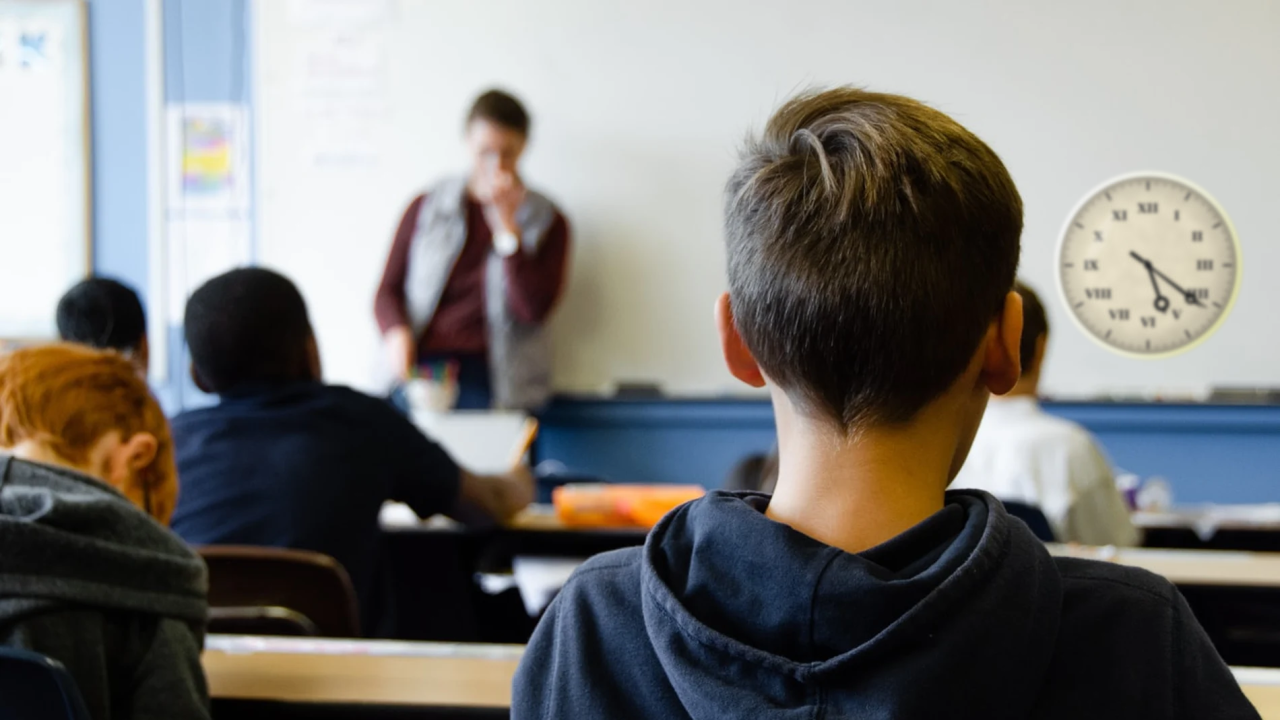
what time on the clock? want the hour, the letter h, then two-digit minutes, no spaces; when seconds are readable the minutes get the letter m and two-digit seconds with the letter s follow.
5h21m21s
